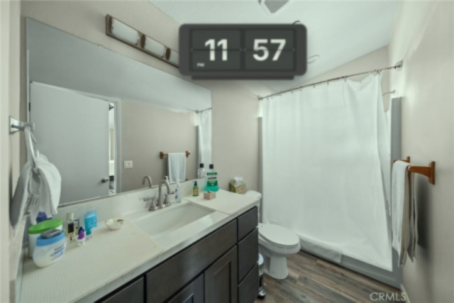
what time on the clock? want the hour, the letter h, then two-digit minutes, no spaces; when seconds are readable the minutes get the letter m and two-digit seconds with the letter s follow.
11h57
